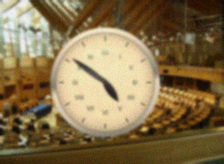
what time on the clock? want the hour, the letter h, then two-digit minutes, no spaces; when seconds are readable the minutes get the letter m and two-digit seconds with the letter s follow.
4h51
